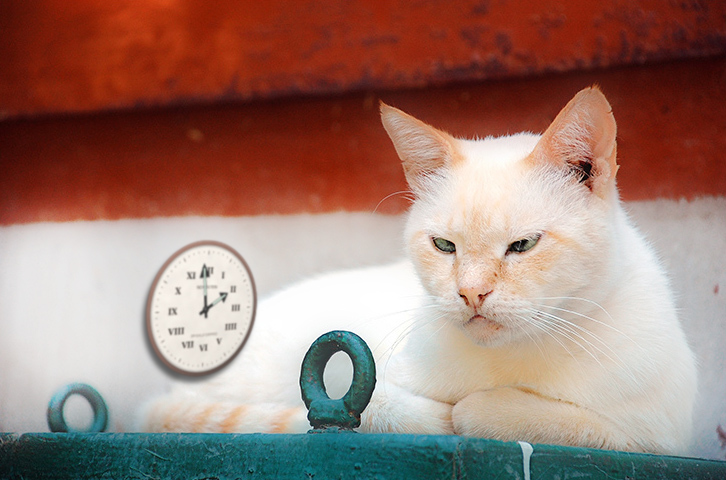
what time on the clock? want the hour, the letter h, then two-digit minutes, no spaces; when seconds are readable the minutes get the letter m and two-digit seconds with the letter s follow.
1h59
